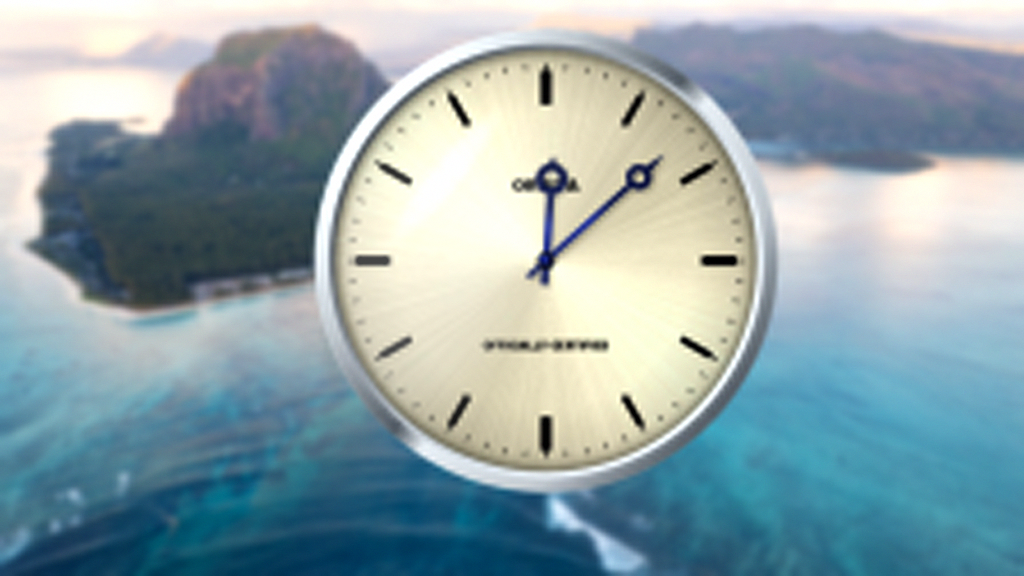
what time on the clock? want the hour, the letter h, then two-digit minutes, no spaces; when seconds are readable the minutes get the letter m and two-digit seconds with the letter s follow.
12h08
